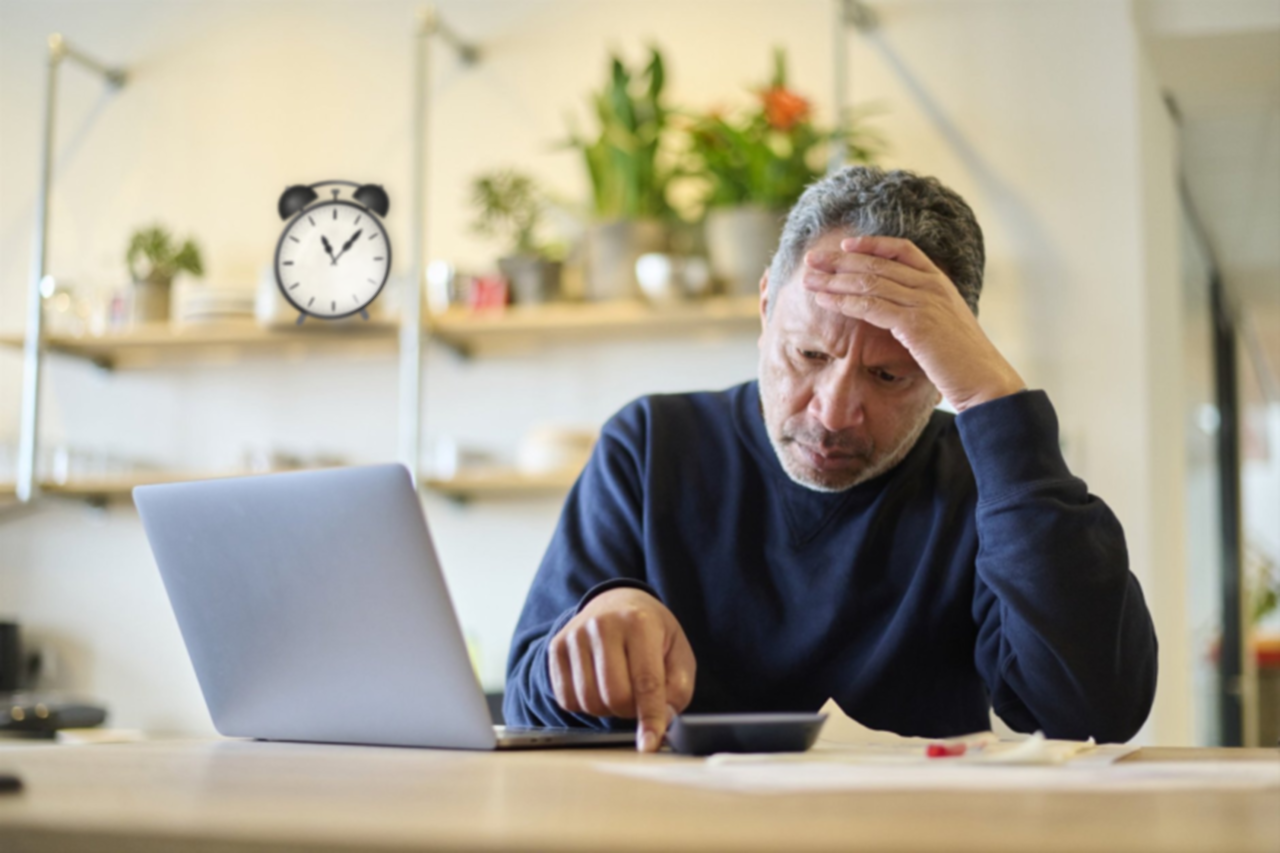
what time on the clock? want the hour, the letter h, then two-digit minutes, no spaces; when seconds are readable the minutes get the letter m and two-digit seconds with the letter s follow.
11h07
